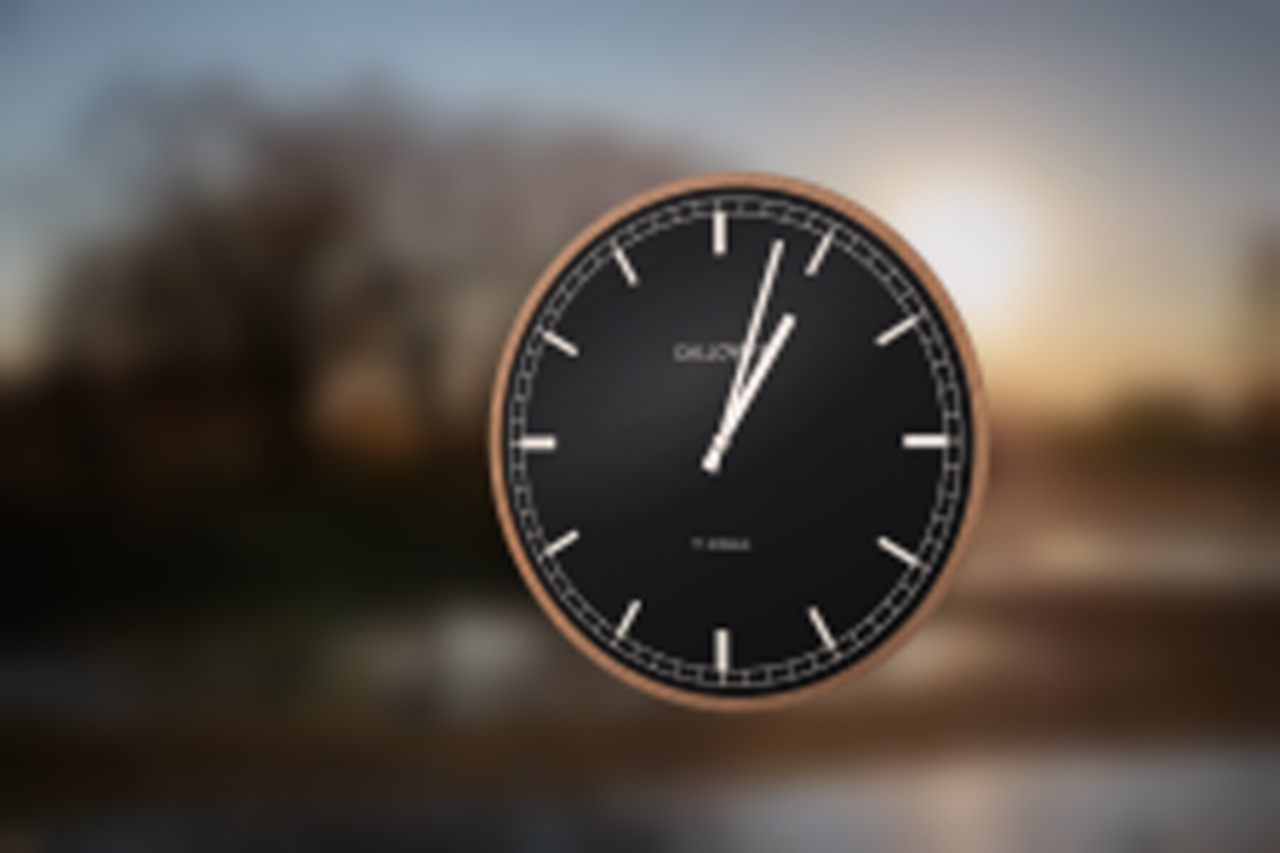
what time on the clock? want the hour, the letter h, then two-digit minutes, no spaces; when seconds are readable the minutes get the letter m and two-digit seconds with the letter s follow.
1h03
